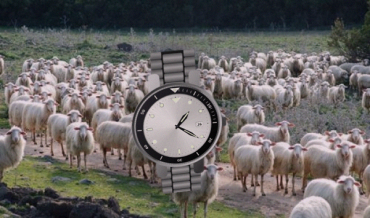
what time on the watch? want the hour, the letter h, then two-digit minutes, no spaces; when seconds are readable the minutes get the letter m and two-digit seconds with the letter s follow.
1h21
